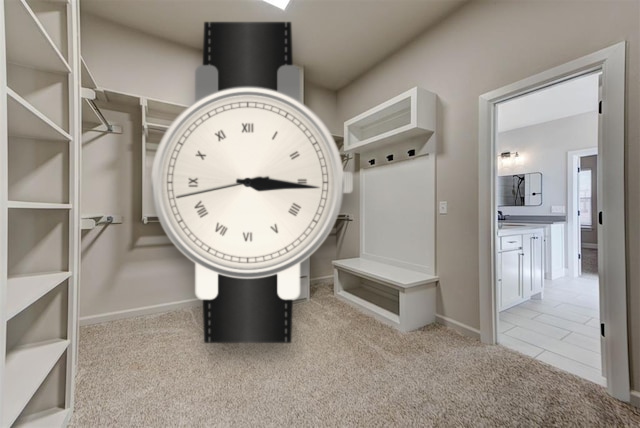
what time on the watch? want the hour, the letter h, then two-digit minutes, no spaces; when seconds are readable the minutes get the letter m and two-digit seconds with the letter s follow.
3h15m43s
